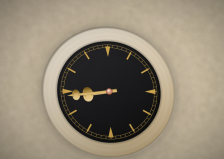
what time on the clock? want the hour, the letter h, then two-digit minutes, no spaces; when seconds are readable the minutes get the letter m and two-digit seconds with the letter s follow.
8h44
